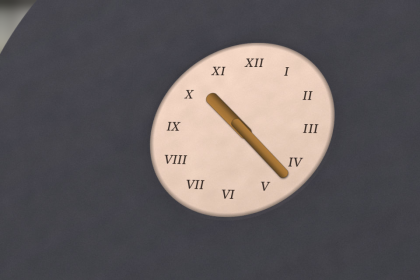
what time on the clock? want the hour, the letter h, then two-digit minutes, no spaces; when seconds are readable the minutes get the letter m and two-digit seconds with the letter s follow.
10h22
